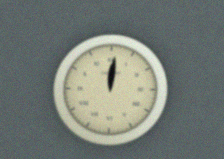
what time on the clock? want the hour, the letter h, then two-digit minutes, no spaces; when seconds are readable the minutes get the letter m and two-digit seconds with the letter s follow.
12h01
